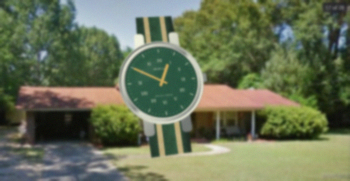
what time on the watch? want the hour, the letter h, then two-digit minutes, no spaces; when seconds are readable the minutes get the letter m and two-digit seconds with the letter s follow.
12h50
